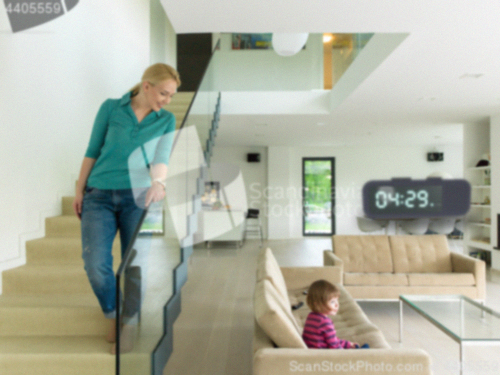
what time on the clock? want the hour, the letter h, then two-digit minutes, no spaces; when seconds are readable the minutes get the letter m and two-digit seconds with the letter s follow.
4h29
